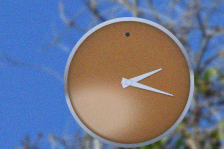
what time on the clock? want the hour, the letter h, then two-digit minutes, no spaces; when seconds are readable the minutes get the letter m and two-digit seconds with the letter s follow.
2h18
